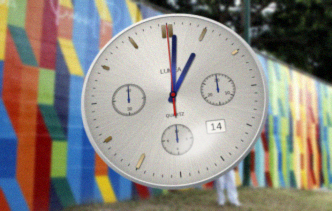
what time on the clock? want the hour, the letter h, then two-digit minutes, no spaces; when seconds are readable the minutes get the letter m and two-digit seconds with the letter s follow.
1h01
